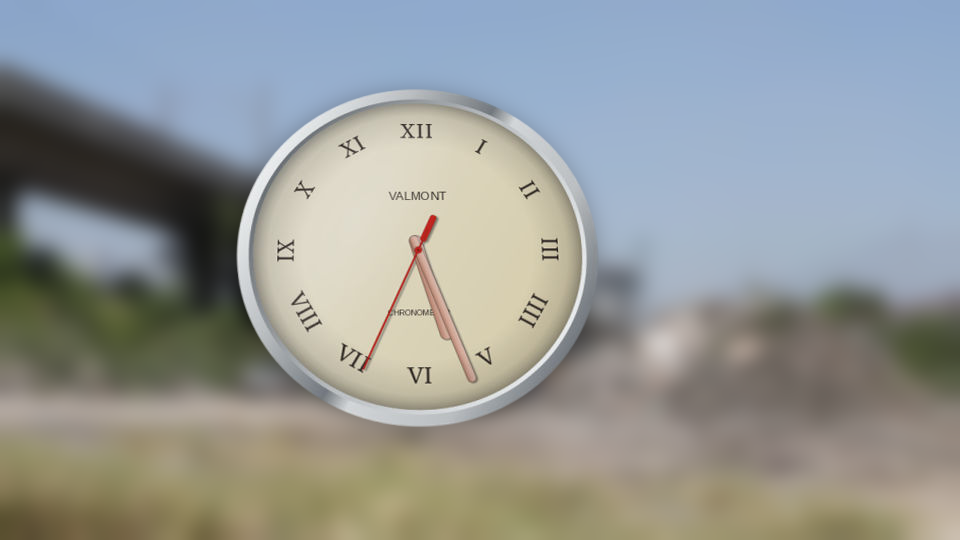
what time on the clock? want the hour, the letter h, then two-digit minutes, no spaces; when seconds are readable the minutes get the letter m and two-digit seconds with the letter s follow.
5h26m34s
